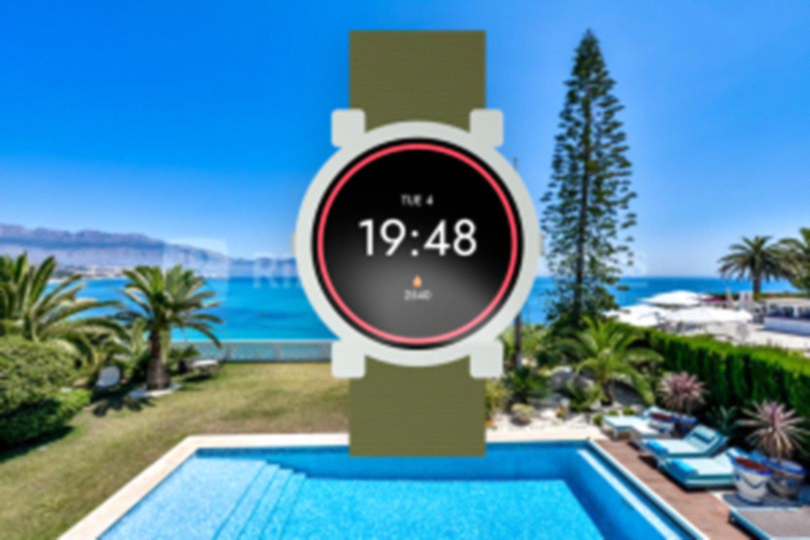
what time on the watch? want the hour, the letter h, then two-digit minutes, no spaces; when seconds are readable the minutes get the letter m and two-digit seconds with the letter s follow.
19h48
